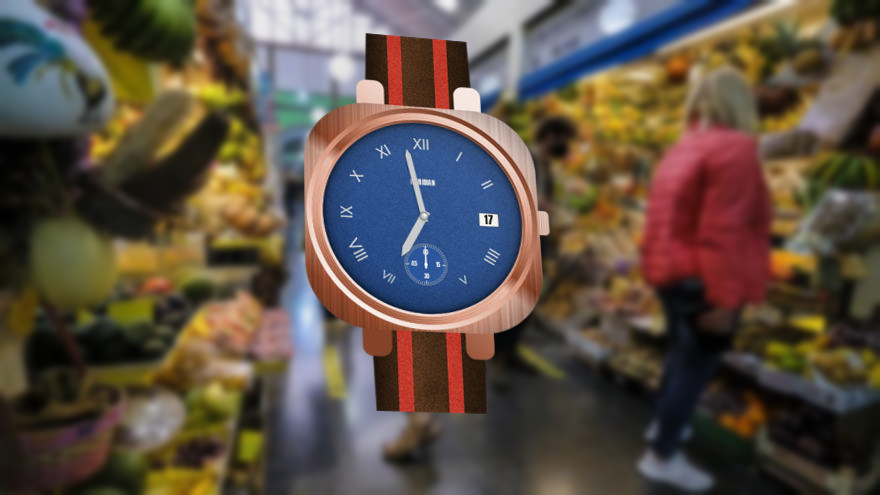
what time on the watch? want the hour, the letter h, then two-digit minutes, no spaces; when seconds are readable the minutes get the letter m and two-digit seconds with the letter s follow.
6h58
